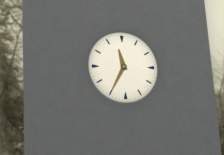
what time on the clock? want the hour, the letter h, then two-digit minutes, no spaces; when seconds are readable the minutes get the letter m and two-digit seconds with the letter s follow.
11h35
